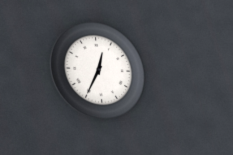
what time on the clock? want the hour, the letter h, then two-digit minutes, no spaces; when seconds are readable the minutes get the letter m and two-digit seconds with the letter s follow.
12h35
